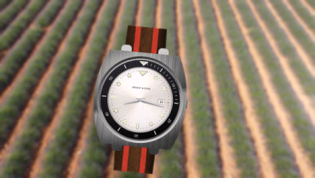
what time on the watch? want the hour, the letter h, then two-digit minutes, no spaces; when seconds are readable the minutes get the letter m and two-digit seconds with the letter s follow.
8h17
